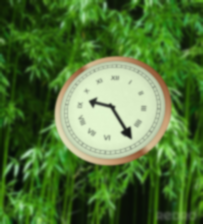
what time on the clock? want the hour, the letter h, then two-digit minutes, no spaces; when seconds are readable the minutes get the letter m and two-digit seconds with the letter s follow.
9h24
